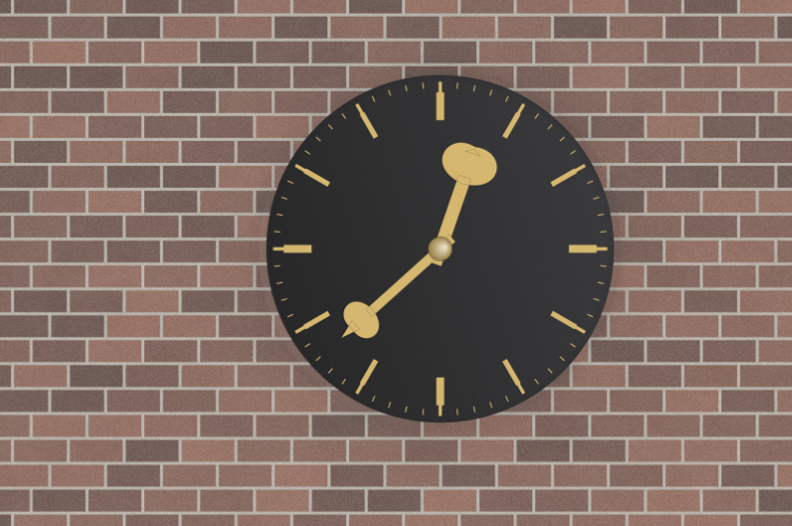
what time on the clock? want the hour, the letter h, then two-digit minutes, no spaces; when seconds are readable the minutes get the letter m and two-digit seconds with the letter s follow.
12h38
